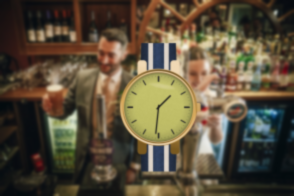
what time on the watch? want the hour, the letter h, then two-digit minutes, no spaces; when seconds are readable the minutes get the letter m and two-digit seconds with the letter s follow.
1h31
